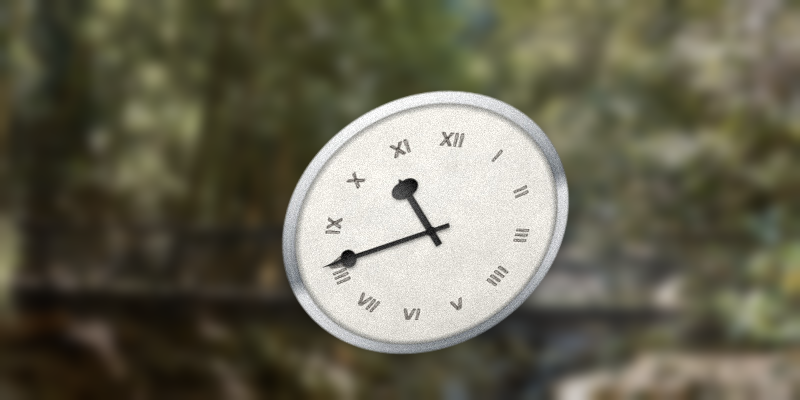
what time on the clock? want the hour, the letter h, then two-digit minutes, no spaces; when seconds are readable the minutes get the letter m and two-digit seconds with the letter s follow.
10h41
